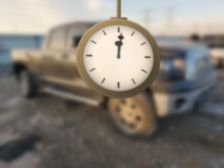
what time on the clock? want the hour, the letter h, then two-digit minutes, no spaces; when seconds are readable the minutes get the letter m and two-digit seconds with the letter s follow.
12h01
